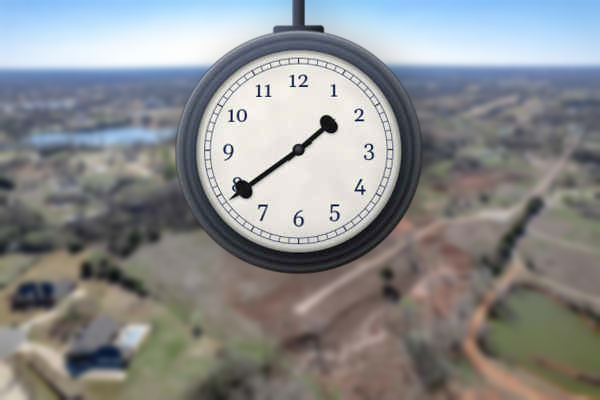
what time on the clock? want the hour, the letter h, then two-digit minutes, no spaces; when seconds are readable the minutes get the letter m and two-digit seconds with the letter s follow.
1h39
